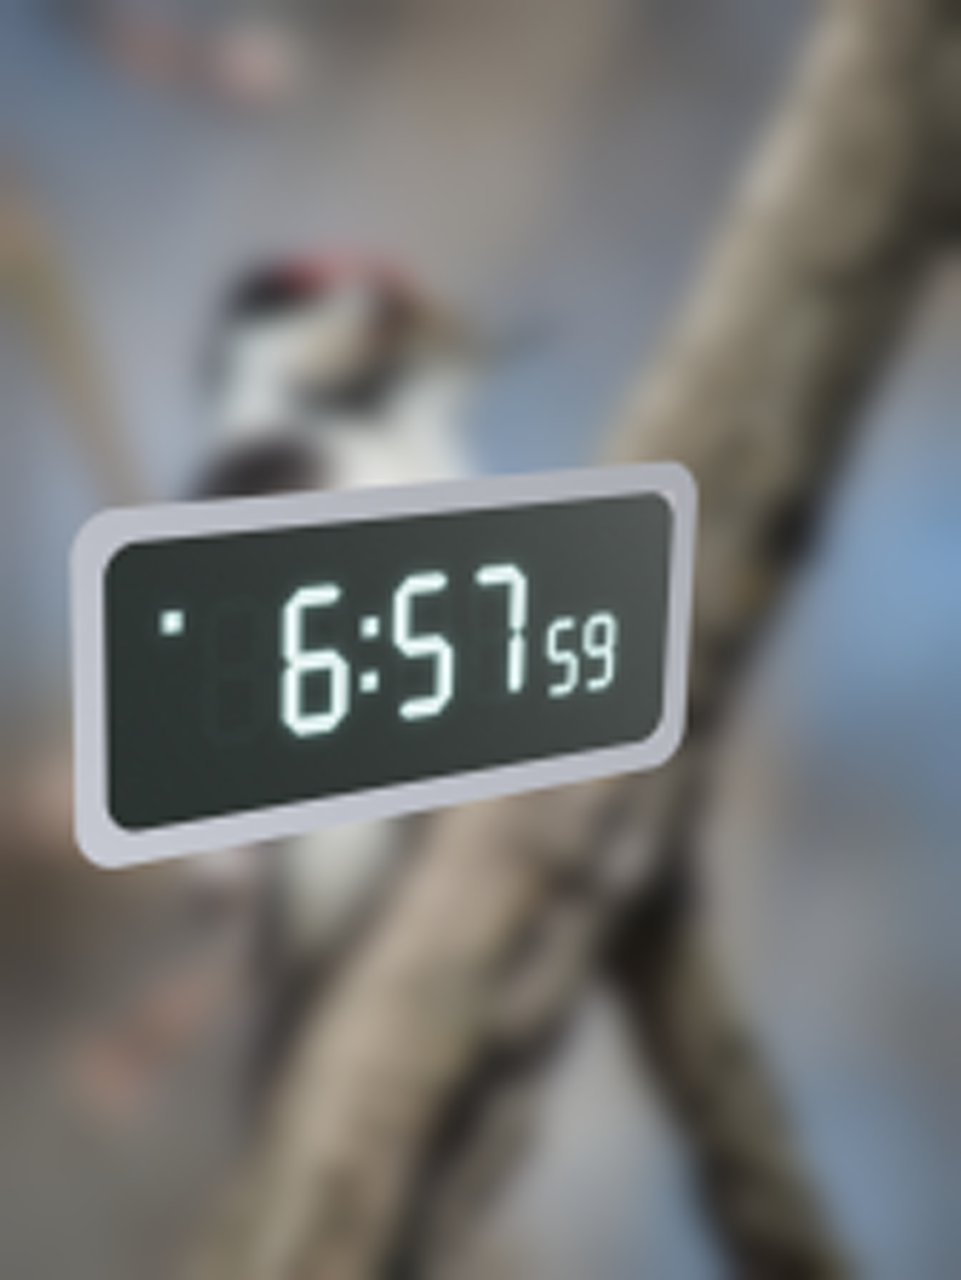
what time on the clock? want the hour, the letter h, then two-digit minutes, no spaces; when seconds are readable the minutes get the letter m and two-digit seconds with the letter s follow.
6h57m59s
